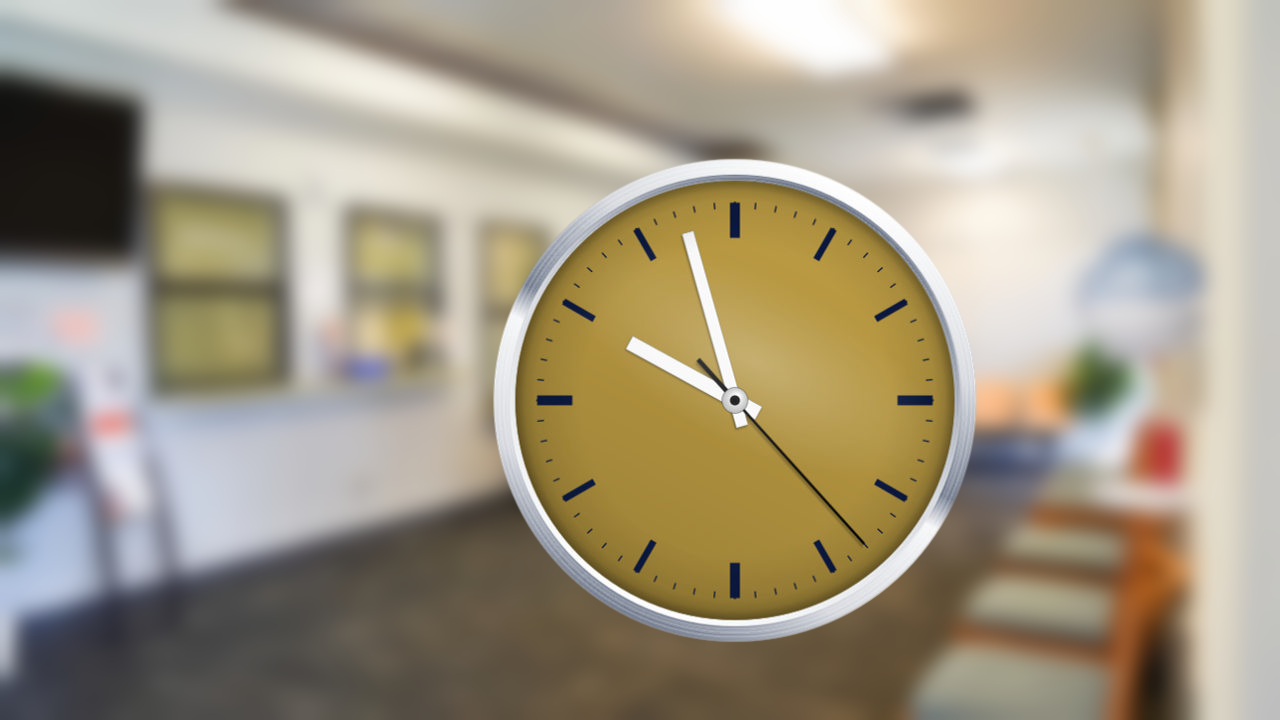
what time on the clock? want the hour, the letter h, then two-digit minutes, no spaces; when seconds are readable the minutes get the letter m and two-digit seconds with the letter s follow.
9h57m23s
